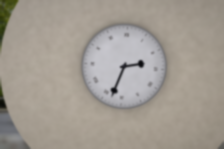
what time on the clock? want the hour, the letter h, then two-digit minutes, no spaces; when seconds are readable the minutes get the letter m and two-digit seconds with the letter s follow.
2h33
